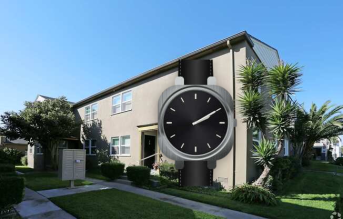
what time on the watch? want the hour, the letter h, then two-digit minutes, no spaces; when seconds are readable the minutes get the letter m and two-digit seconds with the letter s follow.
2h10
